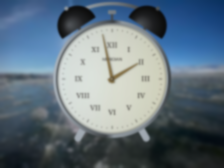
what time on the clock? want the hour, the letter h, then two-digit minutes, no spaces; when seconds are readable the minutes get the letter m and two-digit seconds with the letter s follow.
1h58
